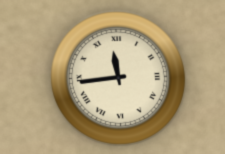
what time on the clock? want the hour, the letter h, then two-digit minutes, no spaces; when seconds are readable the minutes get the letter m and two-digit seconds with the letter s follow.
11h44
